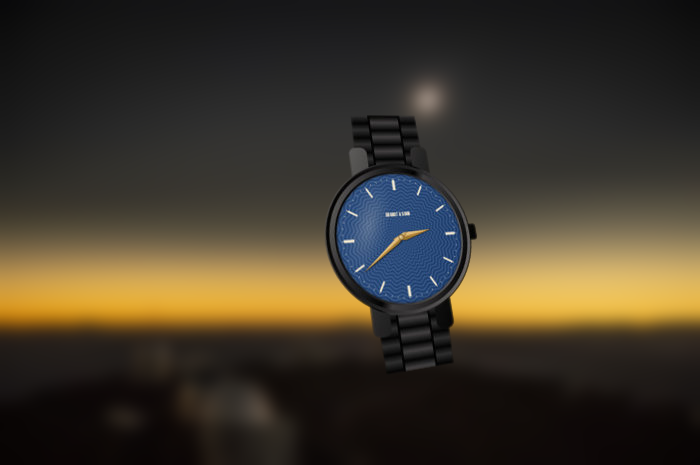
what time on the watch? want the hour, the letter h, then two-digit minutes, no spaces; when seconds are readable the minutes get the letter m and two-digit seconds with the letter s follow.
2h39
